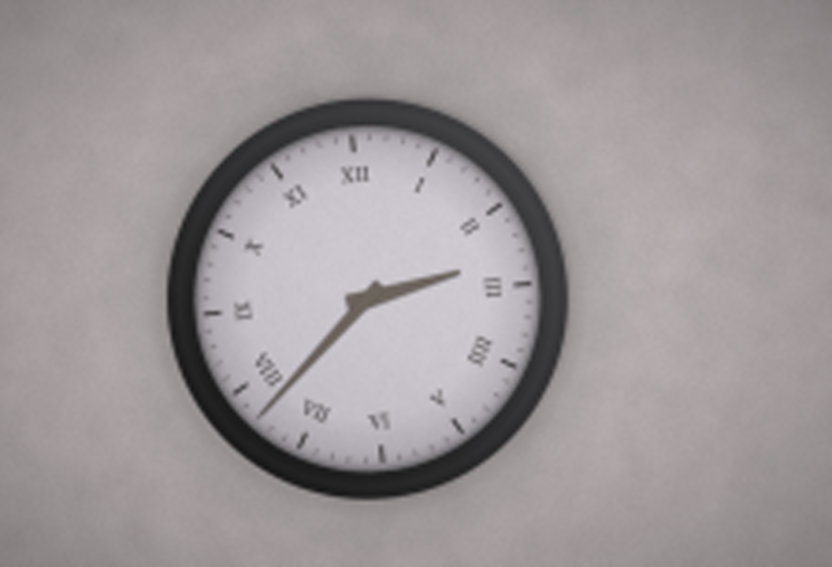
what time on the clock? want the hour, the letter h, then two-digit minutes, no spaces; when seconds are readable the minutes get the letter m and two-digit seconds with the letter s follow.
2h38
